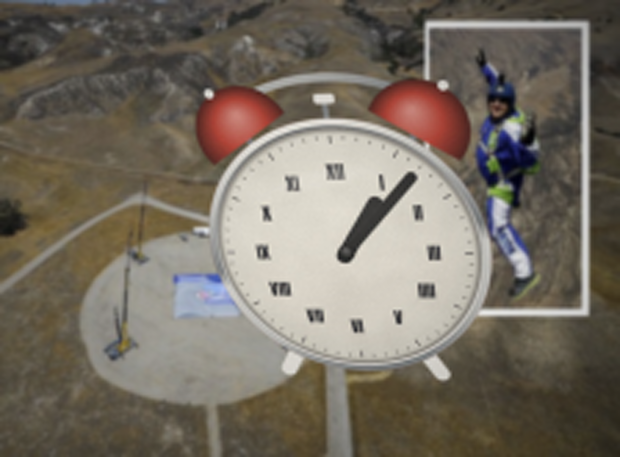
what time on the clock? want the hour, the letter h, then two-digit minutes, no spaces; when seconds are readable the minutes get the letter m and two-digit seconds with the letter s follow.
1h07
